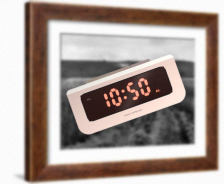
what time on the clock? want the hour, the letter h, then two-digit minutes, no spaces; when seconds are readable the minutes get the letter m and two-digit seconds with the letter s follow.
10h50
